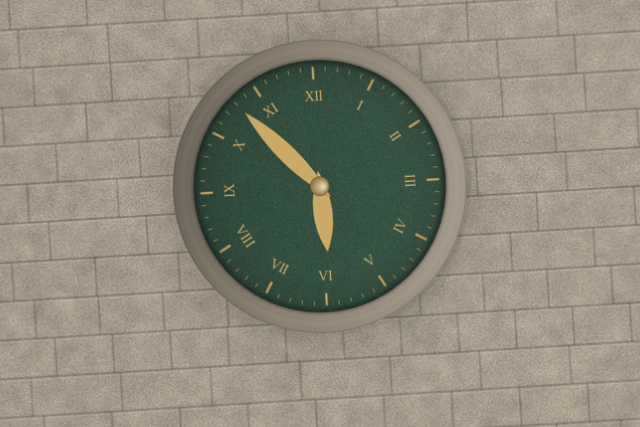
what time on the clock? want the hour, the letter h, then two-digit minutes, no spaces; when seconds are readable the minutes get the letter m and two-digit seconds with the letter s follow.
5h53
